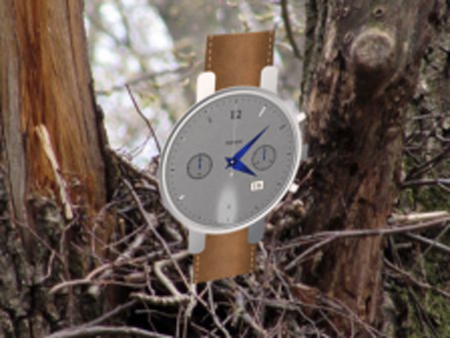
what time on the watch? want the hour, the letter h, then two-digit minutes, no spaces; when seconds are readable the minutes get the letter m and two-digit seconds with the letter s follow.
4h08
